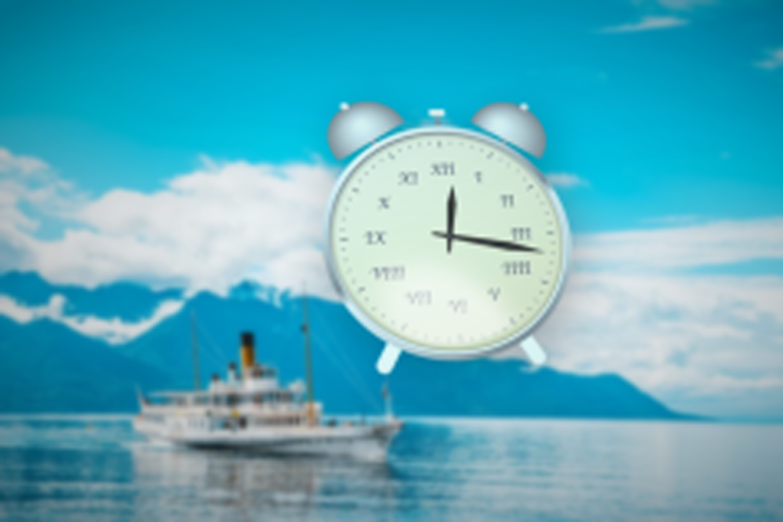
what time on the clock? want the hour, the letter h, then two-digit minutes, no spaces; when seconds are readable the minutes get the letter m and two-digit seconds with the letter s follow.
12h17
